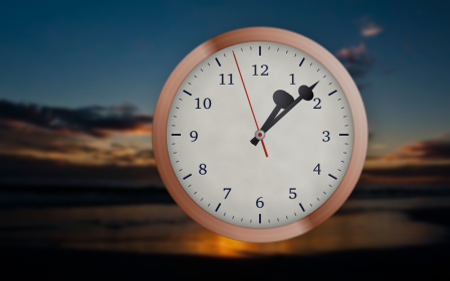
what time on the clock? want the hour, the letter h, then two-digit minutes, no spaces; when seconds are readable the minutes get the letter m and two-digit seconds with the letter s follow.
1h07m57s
